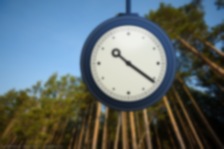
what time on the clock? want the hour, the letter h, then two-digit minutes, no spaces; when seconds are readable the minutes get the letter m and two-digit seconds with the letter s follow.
10h21
